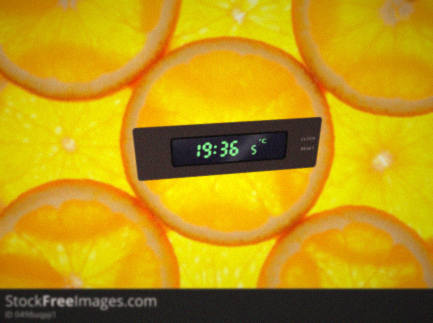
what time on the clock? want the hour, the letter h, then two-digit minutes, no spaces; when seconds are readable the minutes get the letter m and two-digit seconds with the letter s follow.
19h36
